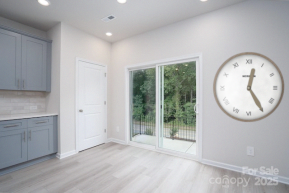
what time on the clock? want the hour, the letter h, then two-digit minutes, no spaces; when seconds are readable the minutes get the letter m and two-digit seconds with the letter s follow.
12h25
